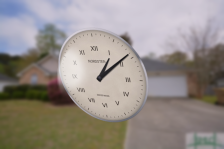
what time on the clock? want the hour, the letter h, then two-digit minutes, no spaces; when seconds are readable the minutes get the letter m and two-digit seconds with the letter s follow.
1h09
